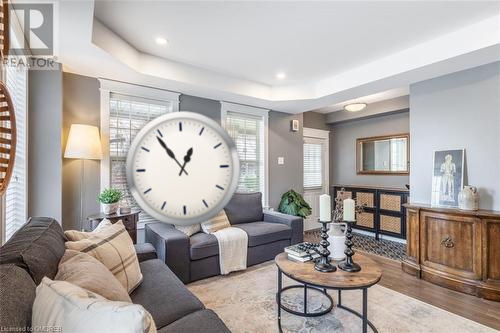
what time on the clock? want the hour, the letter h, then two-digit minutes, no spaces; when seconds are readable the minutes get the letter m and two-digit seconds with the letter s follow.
12h54
